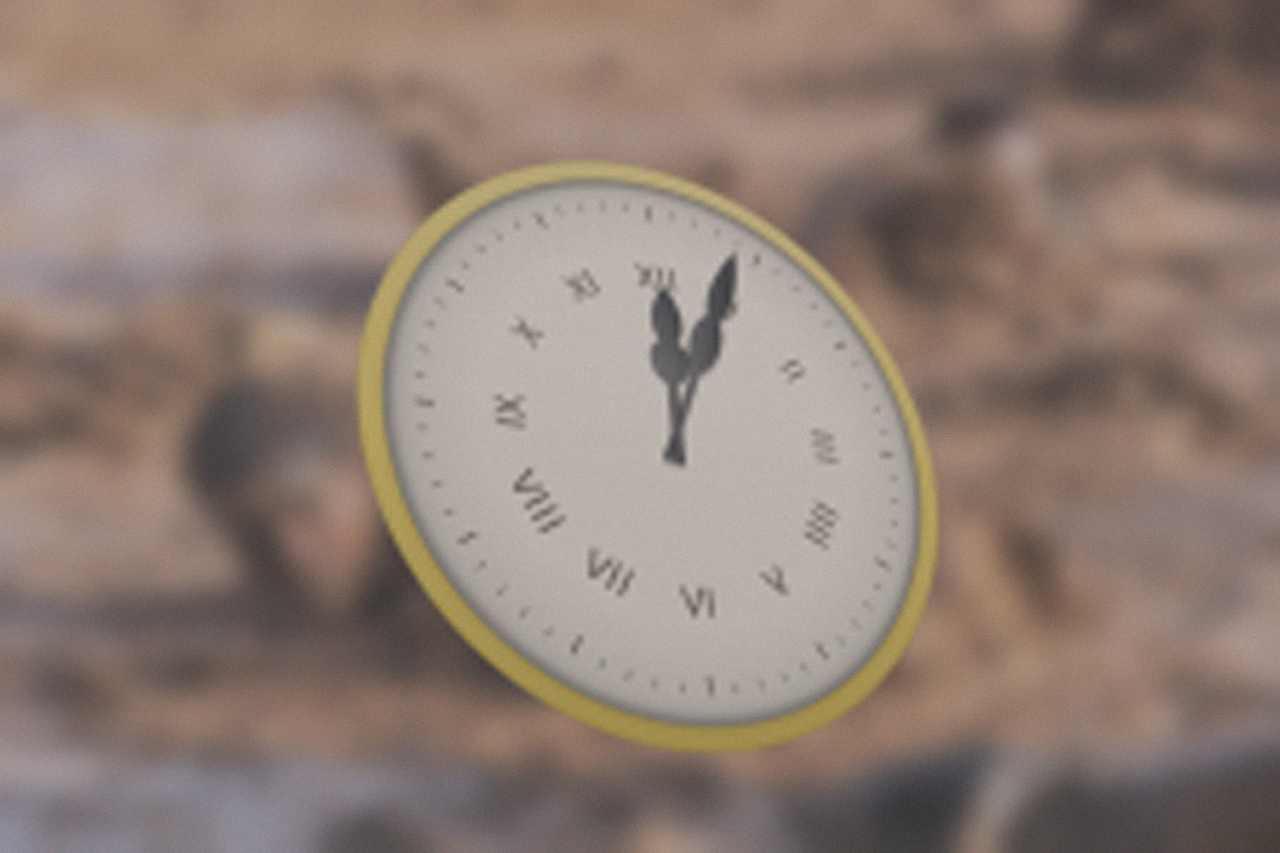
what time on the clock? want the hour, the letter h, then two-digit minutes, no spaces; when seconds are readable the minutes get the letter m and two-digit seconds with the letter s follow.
12h04
